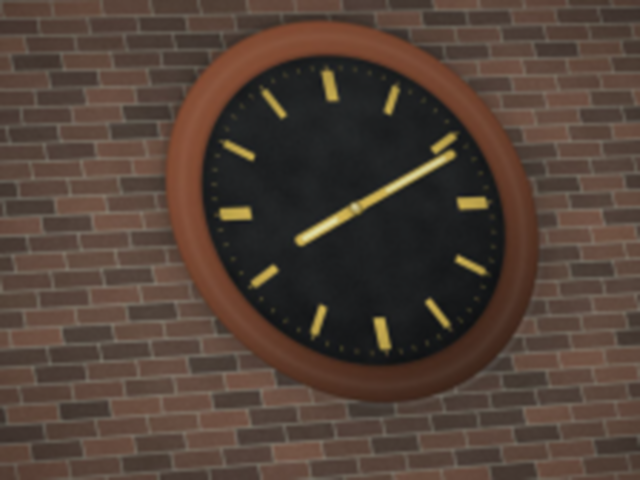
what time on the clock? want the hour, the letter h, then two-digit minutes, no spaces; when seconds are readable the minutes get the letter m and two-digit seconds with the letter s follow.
8h11
